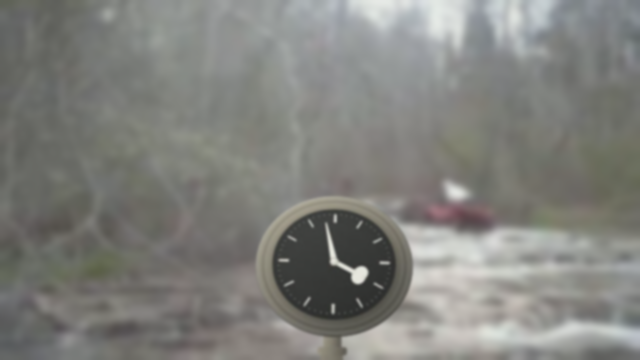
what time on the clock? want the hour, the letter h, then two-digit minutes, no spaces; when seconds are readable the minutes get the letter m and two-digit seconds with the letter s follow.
3h58
